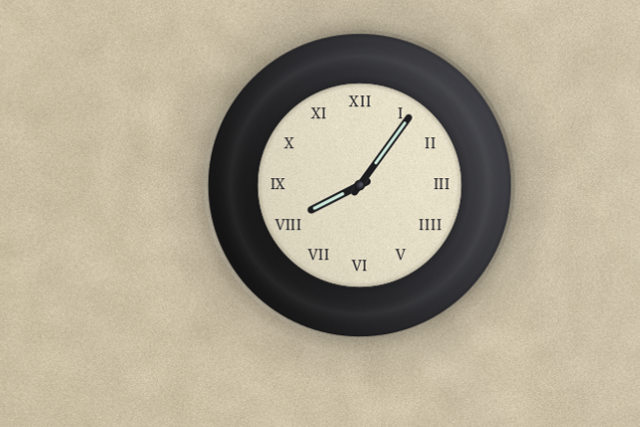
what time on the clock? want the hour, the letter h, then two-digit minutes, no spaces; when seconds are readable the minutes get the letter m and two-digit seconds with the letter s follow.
8h06
